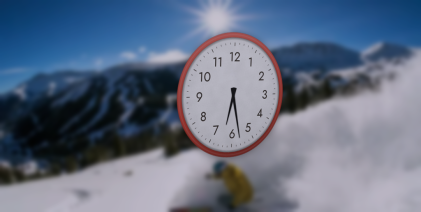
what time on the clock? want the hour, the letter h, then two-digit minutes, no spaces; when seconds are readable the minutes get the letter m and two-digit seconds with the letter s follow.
6h28
